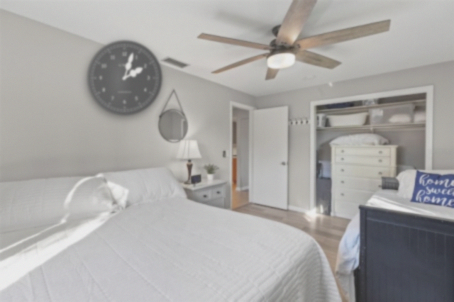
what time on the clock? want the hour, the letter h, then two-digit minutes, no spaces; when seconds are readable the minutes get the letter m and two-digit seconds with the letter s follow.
2h03
